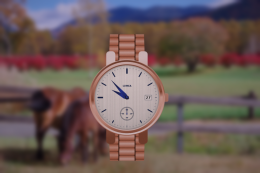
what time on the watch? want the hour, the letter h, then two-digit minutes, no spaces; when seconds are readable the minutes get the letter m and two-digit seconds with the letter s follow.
9h53
